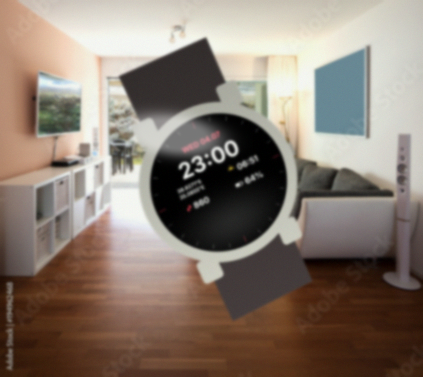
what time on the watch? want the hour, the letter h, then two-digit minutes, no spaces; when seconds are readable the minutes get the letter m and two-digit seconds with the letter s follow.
23h00
